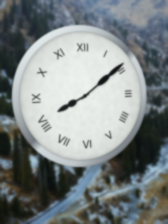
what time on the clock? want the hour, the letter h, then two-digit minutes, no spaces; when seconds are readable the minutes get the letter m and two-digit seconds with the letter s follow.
8h09
